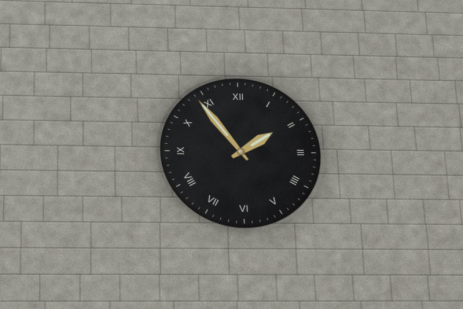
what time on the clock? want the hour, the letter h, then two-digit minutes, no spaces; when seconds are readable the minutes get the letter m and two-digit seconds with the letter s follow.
1h54
